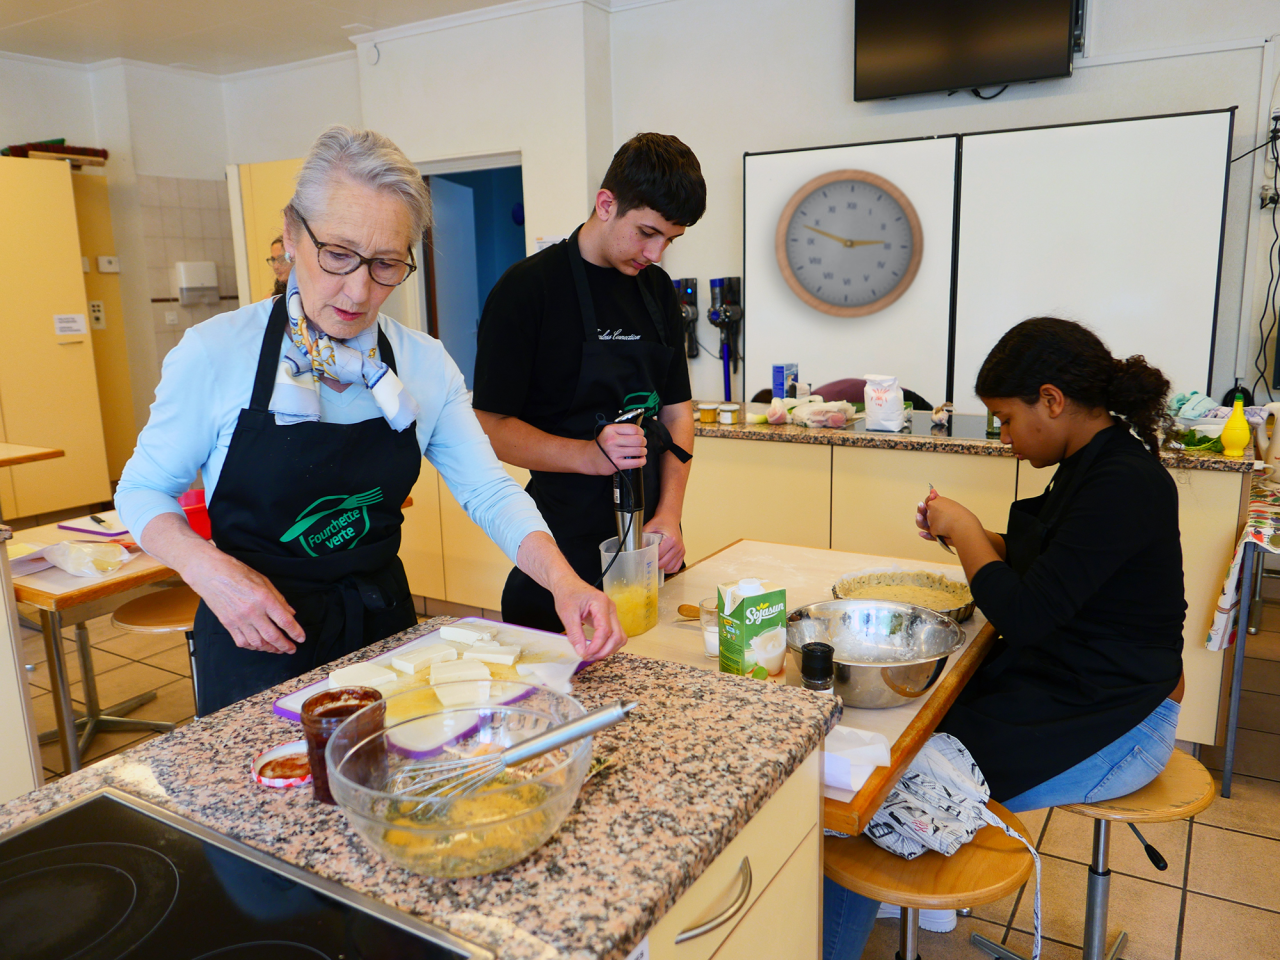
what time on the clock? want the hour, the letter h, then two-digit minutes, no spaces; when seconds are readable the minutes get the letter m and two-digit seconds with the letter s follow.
2h48
